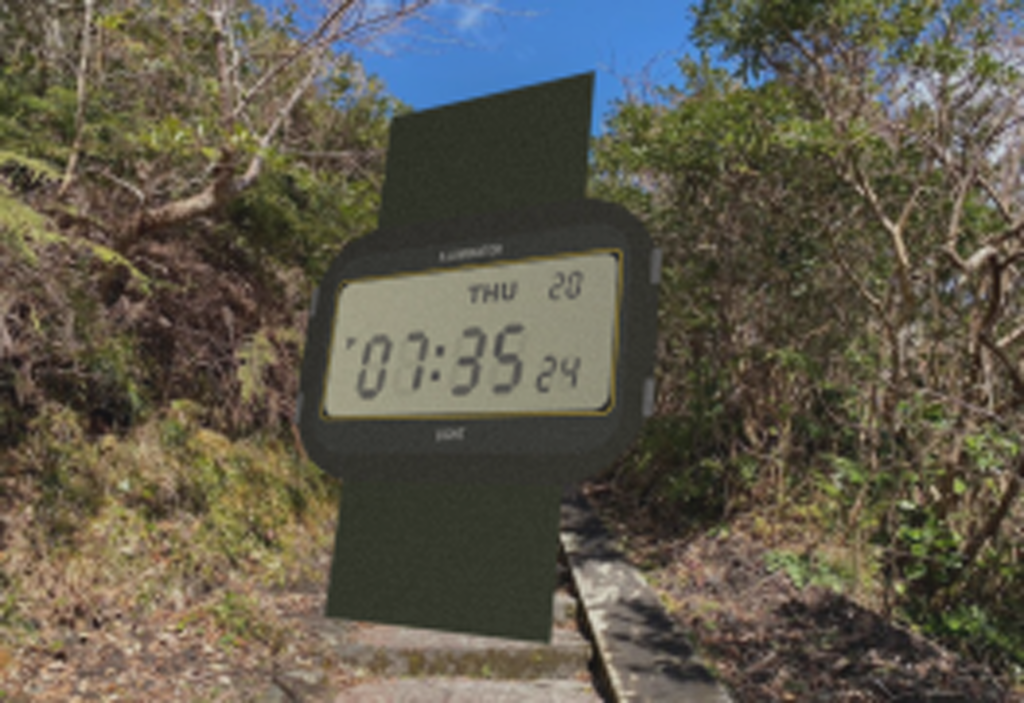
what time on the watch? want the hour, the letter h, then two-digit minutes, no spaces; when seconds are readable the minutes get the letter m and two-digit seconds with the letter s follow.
7h35m24s
